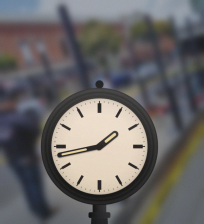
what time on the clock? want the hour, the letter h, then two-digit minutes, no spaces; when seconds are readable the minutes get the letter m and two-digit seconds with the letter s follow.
1h43
